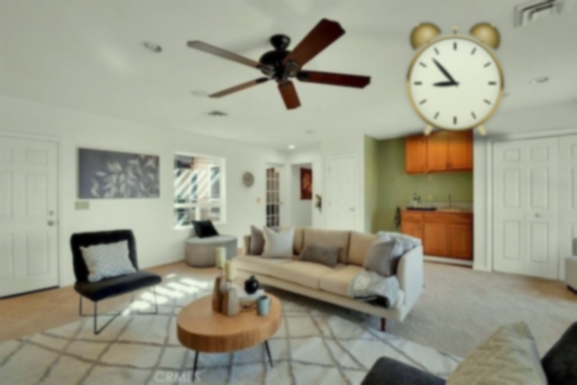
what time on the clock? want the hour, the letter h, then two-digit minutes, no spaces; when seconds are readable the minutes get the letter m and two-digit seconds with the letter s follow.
8h53
